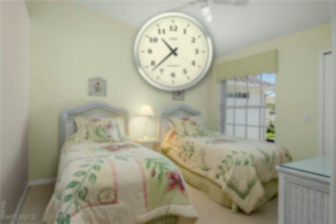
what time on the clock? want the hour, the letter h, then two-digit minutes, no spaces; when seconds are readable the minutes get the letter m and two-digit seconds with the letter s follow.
10h38
